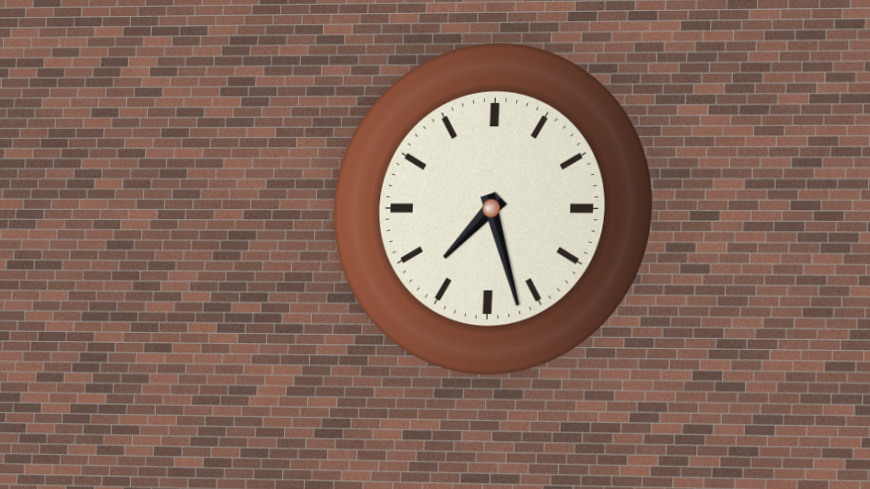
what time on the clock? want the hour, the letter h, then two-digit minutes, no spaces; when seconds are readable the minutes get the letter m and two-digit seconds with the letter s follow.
7h27
